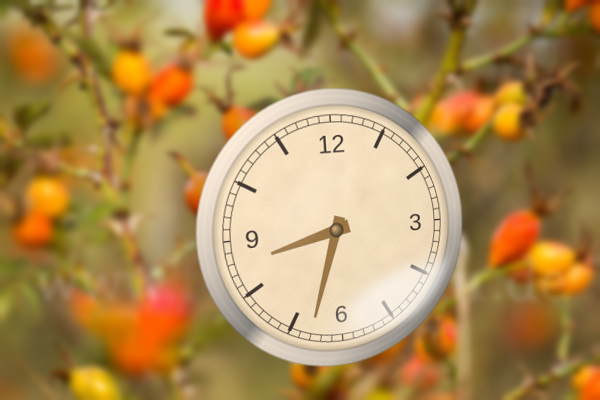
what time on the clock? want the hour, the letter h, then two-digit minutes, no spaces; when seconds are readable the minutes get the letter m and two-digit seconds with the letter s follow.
8h33
